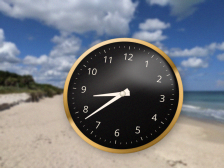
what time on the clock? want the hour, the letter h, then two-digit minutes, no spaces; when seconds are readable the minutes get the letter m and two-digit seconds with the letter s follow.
8h38
